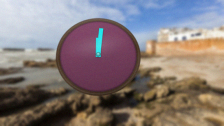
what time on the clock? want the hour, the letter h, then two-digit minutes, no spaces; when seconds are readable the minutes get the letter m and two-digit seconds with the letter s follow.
12h01
